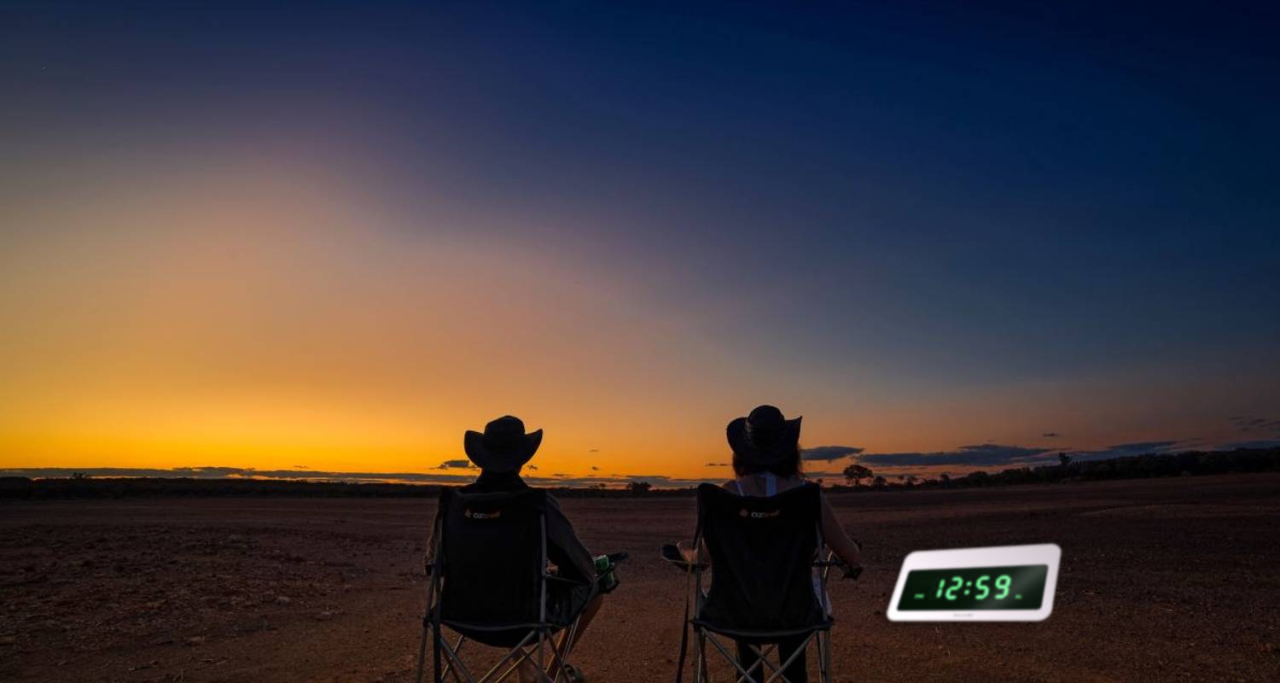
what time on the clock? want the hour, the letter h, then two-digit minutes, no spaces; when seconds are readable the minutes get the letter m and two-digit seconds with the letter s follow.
12h59
